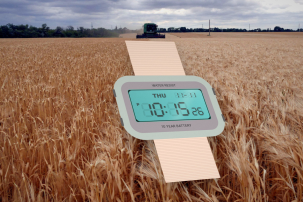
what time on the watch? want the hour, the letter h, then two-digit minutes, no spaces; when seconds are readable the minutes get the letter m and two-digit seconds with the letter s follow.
10h15m26s
